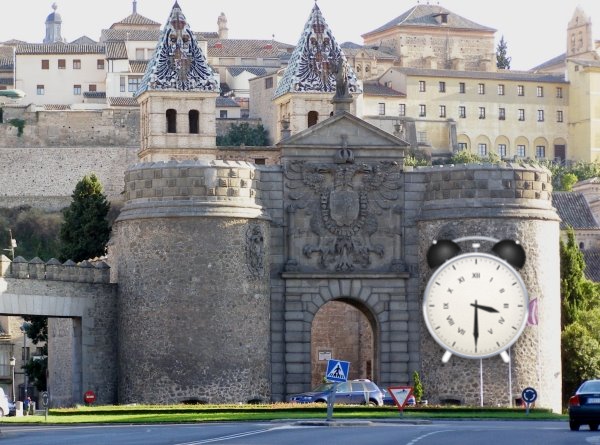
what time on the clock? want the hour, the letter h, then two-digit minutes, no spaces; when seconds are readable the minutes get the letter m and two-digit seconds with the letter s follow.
3h30
